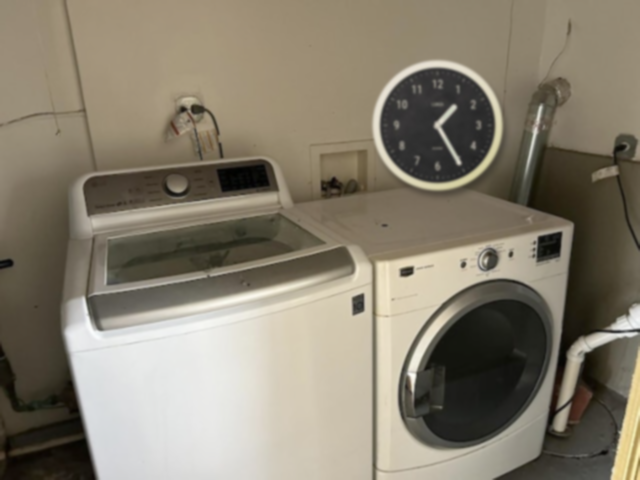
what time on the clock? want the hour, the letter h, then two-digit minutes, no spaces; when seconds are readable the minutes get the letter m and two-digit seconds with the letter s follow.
1h25
